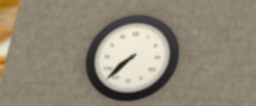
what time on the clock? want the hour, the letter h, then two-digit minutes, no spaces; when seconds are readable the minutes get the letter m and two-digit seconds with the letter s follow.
7h37
